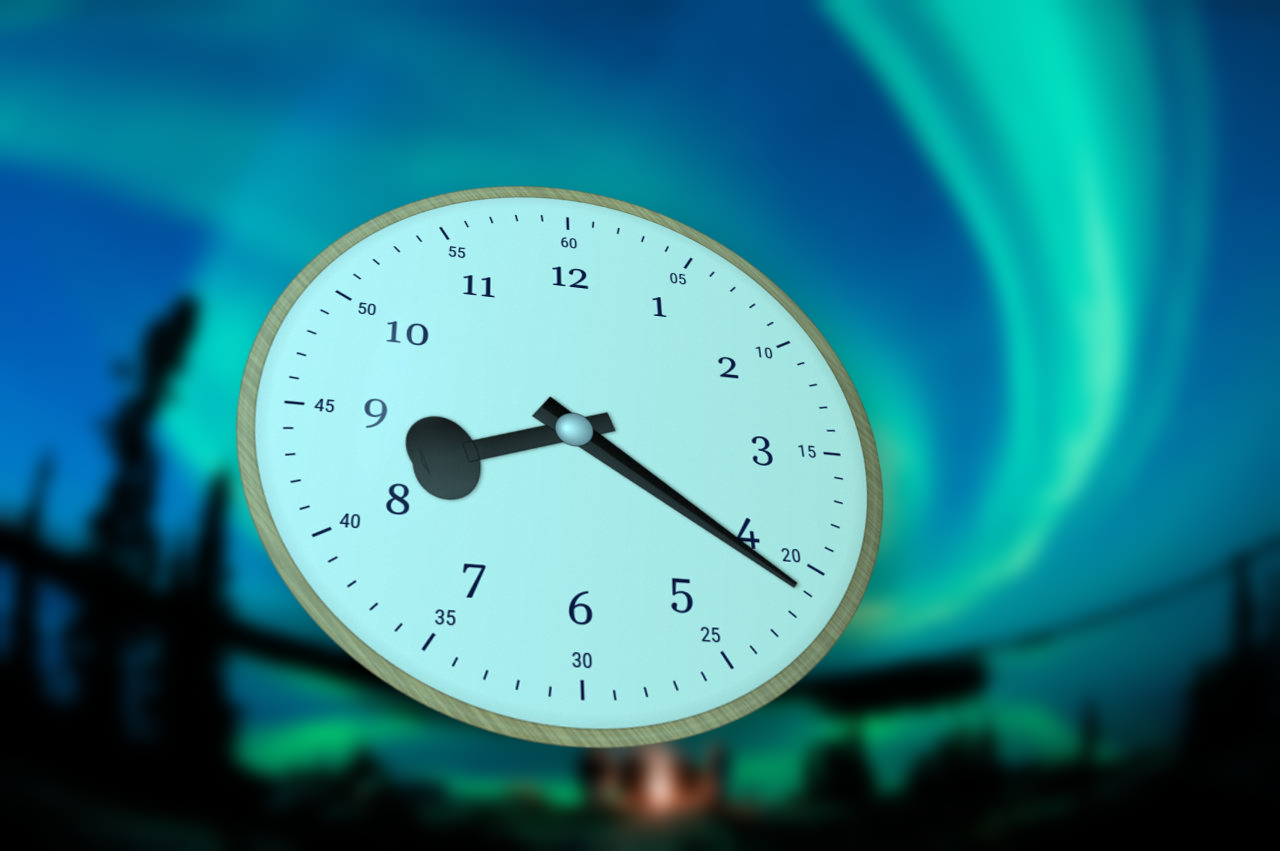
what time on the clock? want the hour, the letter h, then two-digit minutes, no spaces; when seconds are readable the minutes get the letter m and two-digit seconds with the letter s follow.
8h21
